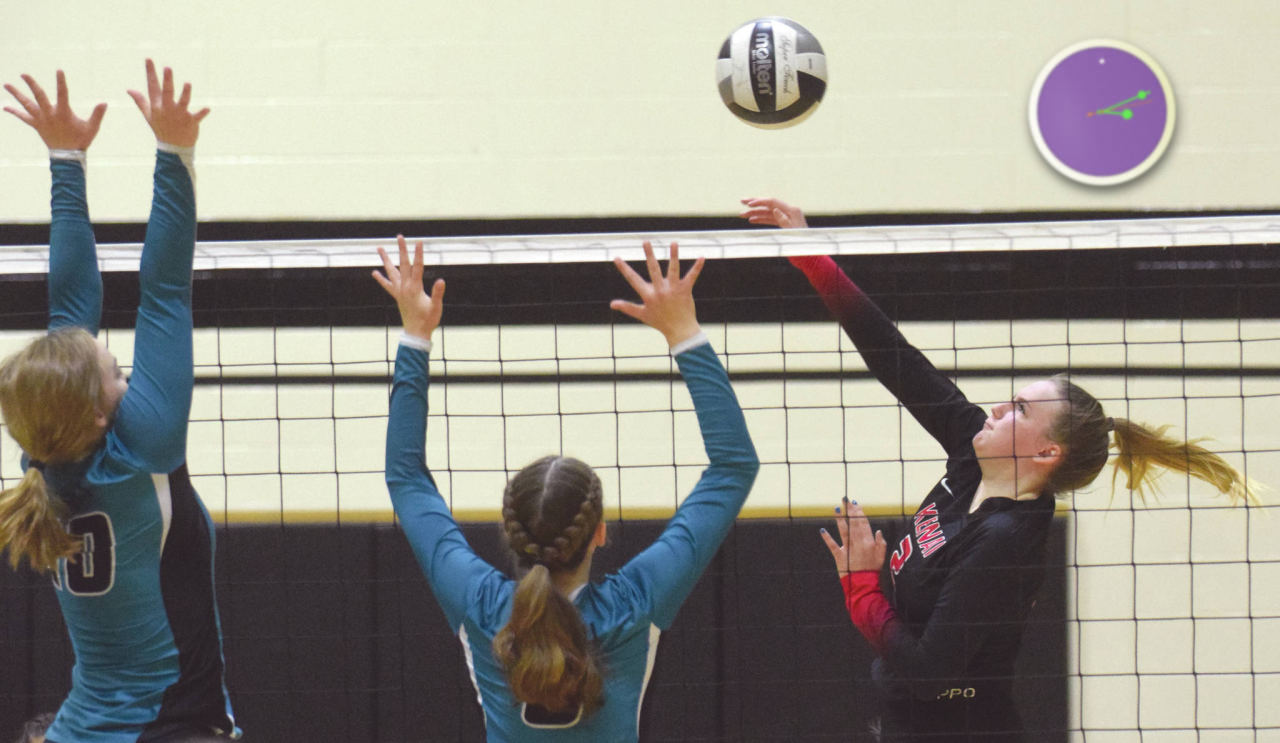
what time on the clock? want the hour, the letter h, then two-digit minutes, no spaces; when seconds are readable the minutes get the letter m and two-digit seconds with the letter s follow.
3h11m13s
